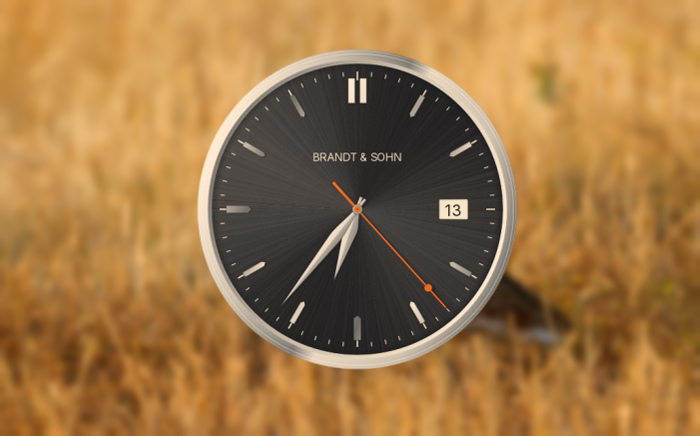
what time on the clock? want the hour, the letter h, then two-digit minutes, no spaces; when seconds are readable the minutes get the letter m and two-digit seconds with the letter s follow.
6h36m23s
